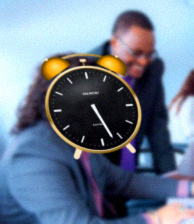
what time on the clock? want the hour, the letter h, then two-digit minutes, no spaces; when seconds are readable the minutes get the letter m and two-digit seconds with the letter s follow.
5h27
